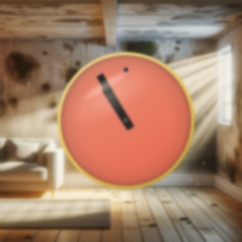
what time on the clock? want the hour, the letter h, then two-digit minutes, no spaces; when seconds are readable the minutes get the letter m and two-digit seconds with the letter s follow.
10h55
